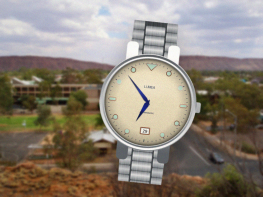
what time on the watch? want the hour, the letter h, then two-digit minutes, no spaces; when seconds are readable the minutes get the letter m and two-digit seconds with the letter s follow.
6h53
